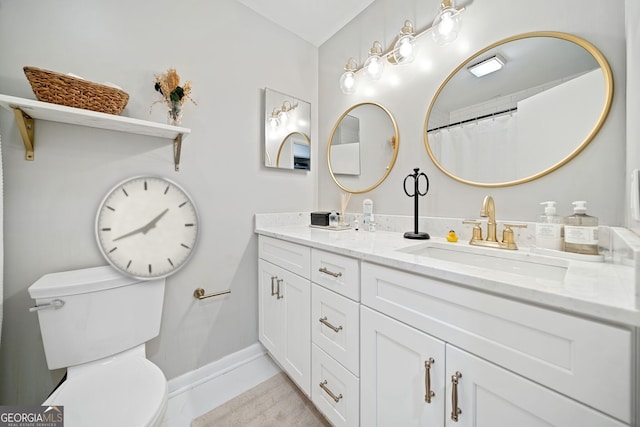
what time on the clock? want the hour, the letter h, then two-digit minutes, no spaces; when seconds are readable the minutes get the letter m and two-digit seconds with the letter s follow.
1h42
